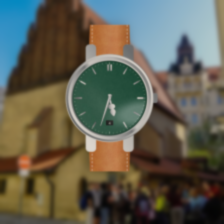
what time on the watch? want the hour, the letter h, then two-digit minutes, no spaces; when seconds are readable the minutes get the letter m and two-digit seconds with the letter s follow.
5h33
